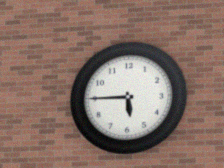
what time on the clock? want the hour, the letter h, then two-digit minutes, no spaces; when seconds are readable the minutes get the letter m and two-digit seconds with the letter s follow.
5h45
